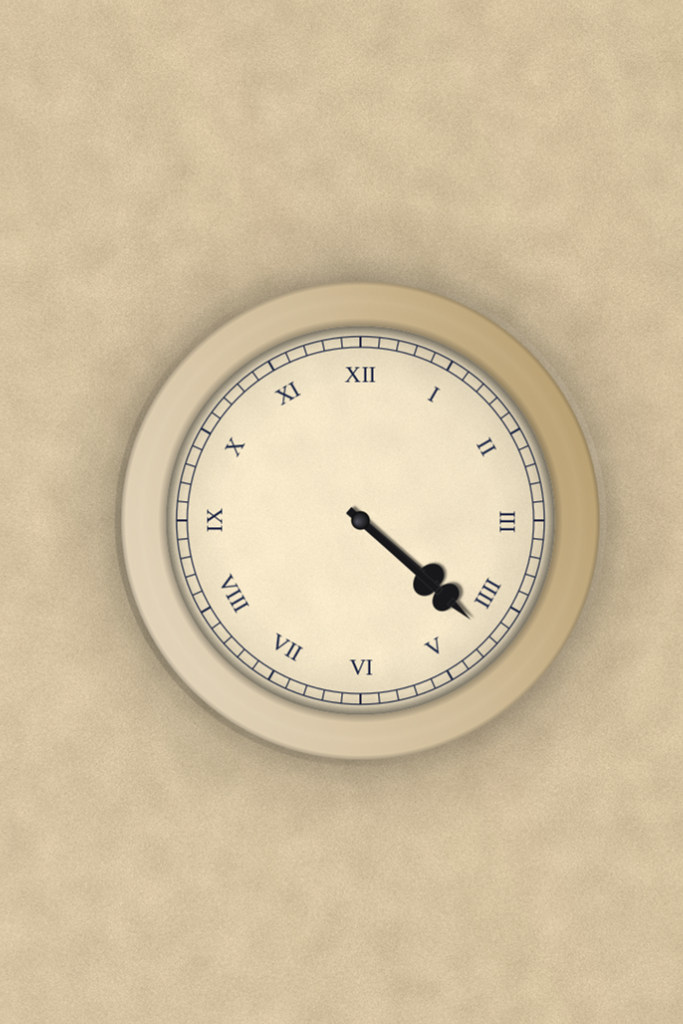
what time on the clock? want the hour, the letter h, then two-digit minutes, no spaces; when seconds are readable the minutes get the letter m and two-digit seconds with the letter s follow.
4h22
